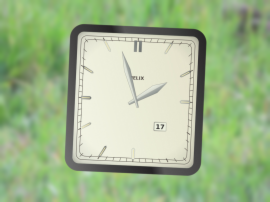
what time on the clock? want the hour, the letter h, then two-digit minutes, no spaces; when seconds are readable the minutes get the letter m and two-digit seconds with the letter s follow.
1h57
